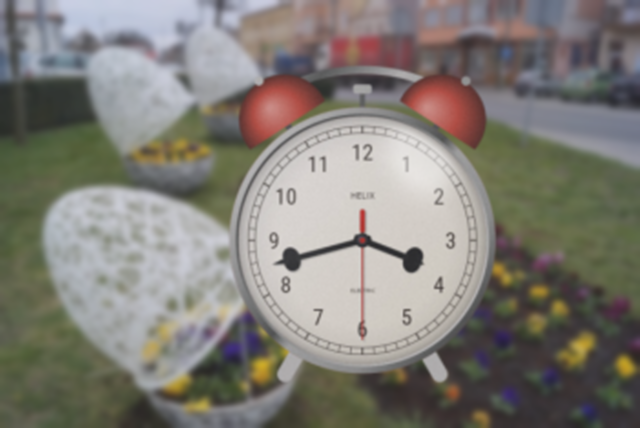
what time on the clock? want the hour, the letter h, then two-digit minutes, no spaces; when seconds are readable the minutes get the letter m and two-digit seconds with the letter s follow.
3h42m30s
